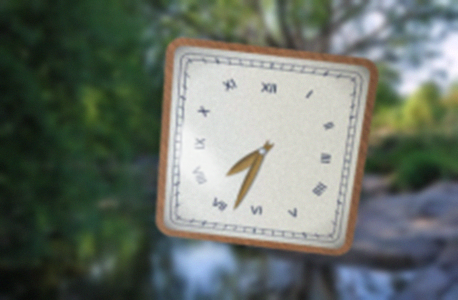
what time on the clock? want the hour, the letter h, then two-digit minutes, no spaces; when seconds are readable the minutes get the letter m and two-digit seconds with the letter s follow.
7h33
